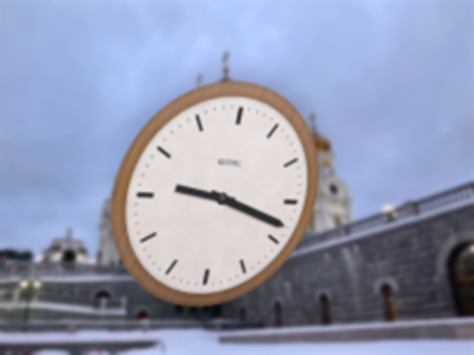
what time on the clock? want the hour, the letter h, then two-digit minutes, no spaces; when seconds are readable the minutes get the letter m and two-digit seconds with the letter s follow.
9h18
